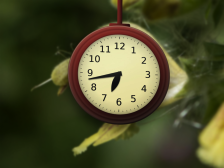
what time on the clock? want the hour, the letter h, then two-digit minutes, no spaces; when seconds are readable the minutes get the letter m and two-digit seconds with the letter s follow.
6h43
